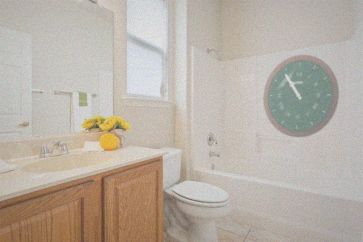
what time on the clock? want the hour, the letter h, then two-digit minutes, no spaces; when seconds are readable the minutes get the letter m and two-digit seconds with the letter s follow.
10h54
